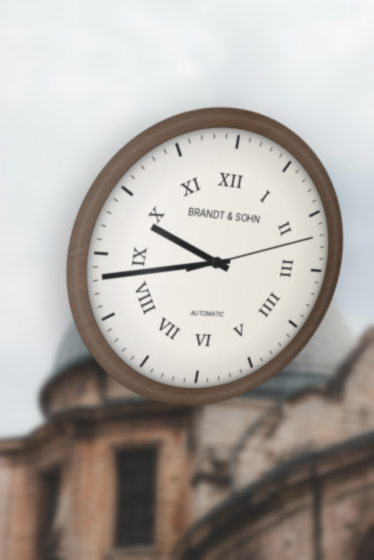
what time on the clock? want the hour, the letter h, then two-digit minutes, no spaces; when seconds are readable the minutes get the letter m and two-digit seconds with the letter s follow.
9h43m12s
